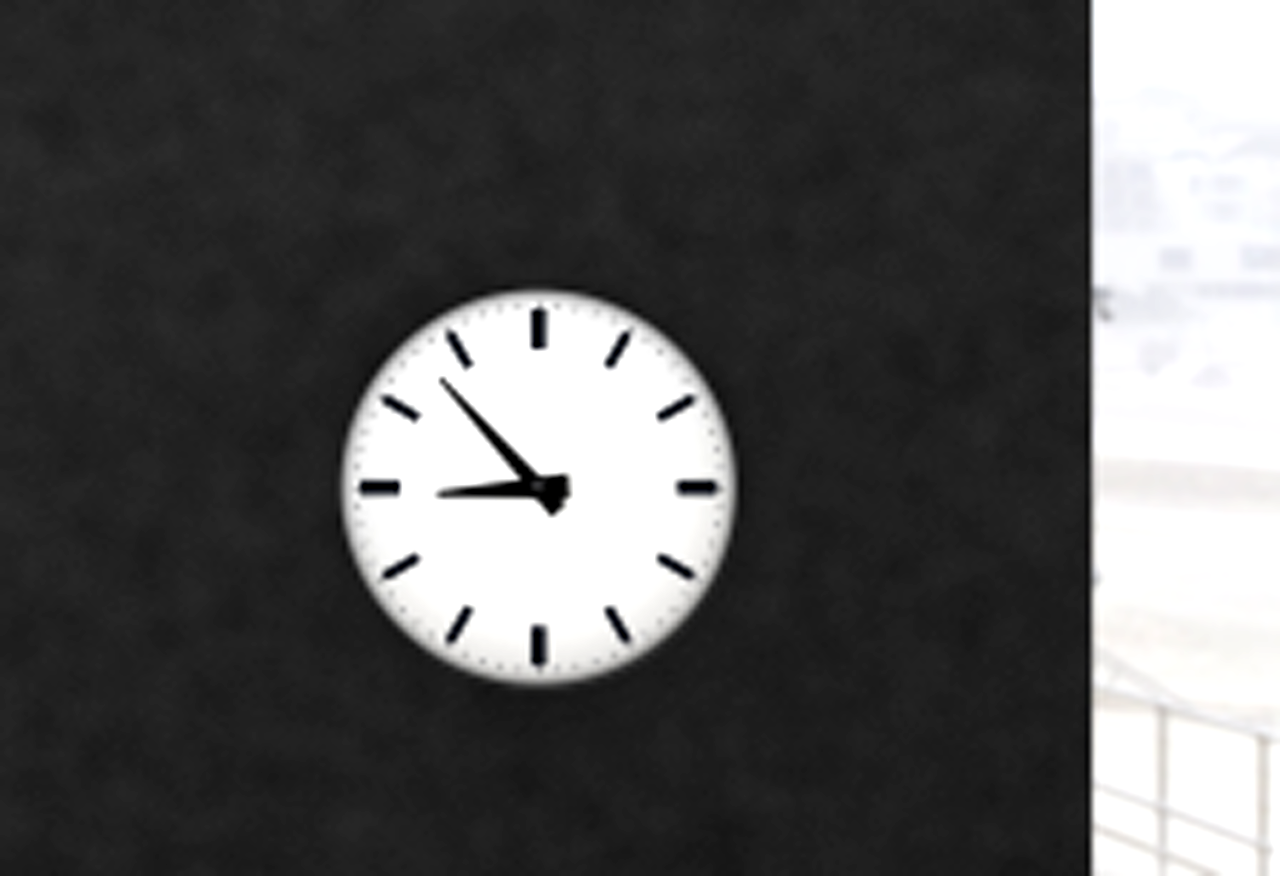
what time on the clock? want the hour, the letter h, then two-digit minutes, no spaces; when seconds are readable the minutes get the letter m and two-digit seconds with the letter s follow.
8h53
